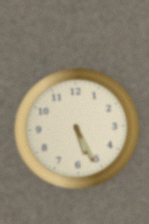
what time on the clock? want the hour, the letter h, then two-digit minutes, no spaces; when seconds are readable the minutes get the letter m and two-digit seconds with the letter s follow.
5h26
